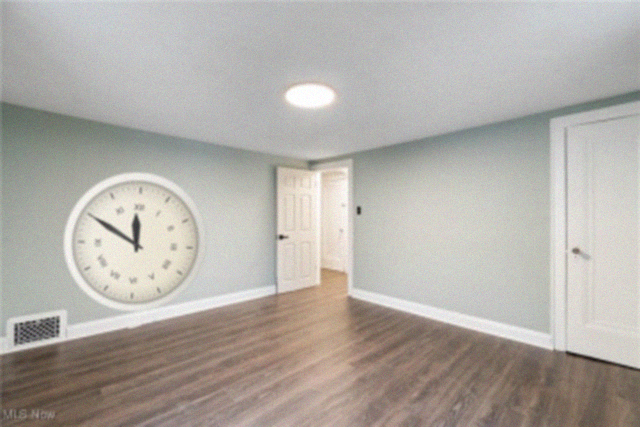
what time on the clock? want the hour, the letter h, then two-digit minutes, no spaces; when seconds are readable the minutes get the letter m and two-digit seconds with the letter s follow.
11h50
